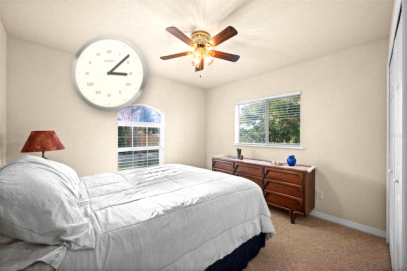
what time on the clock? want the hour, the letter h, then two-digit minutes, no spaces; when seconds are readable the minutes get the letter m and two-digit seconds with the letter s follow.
3h08
